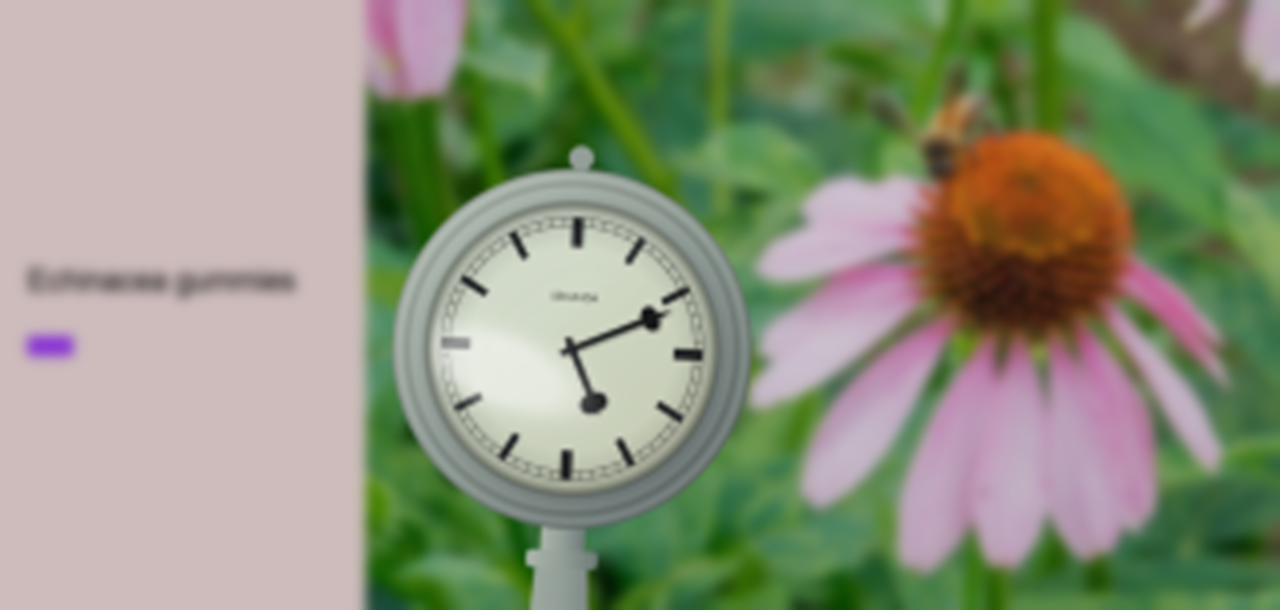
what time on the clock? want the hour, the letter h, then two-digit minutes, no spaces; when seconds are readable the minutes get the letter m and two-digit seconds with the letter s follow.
5h11
